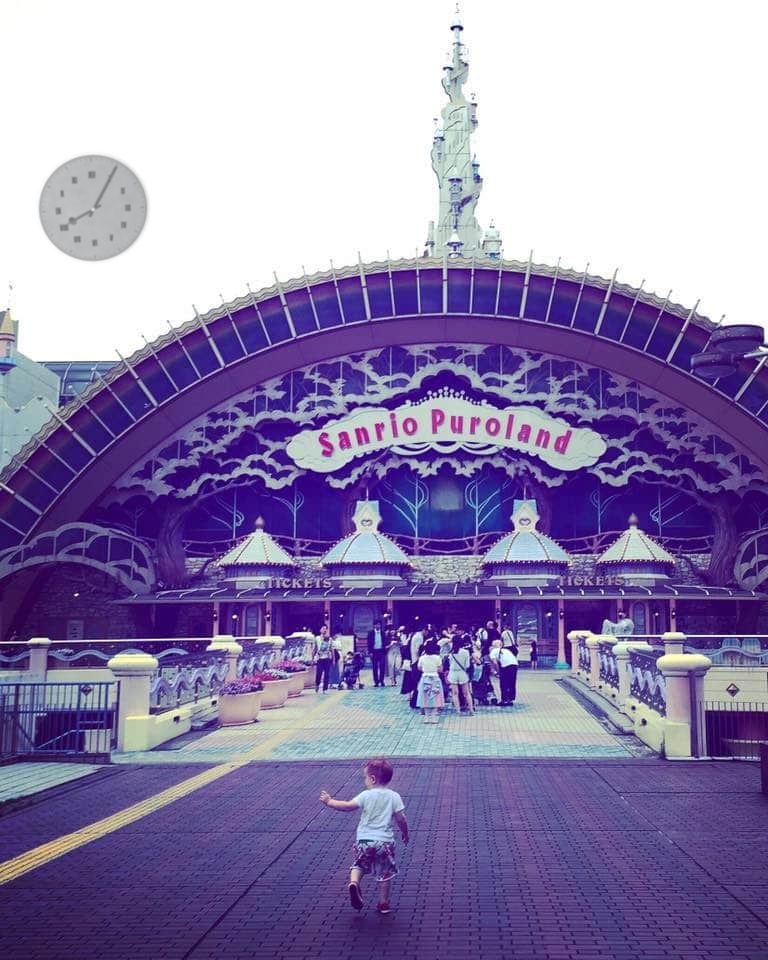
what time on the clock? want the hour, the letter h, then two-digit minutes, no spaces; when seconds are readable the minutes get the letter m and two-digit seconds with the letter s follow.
8h05
